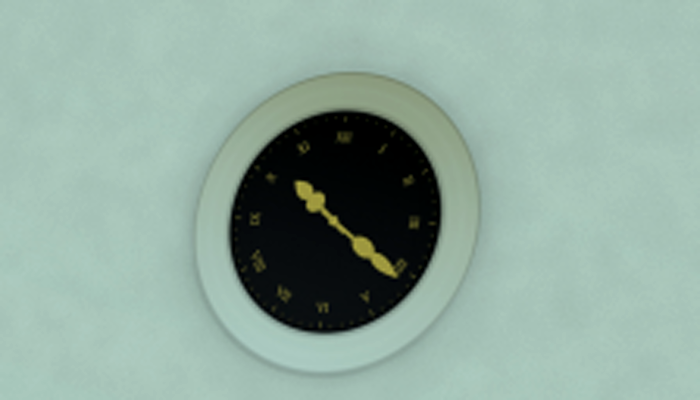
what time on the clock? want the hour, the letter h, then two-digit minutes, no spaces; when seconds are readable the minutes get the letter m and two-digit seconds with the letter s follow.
10h21
